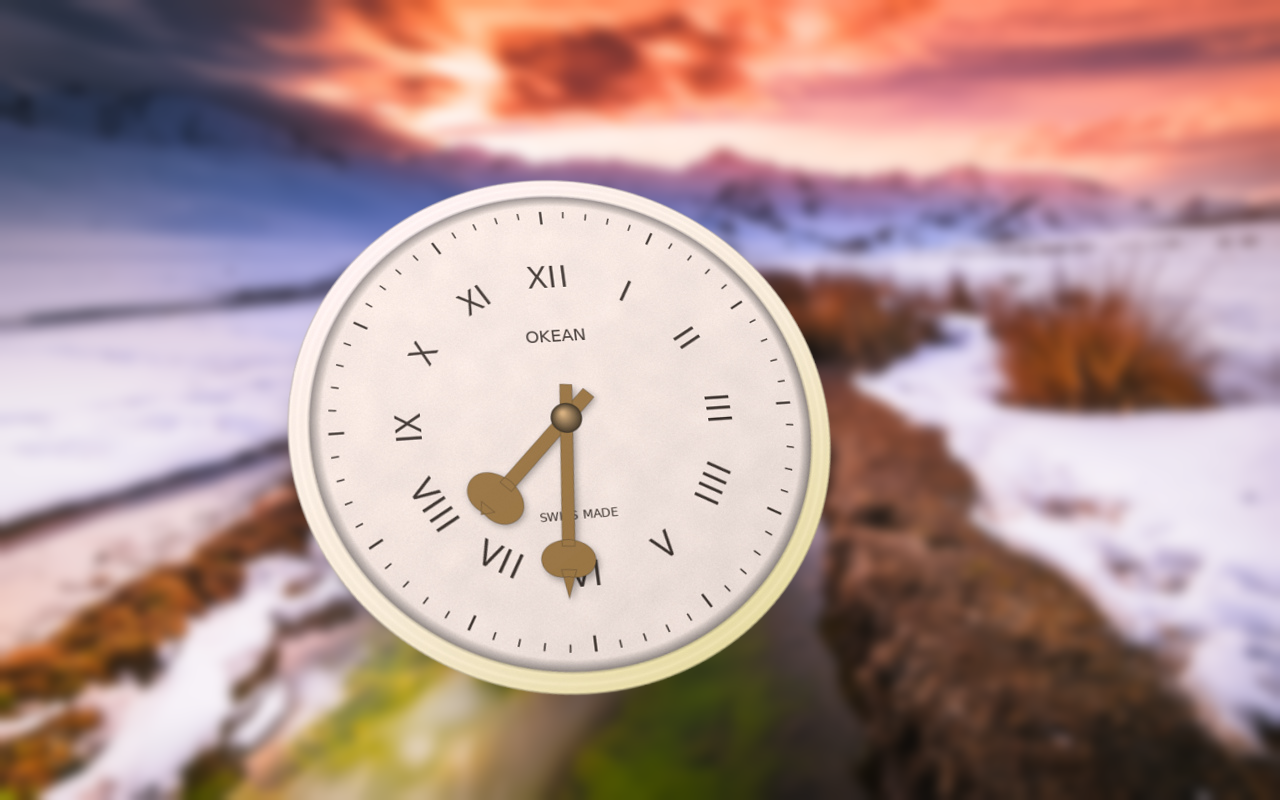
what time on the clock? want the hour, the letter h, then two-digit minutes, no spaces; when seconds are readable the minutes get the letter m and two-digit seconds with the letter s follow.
7h31
